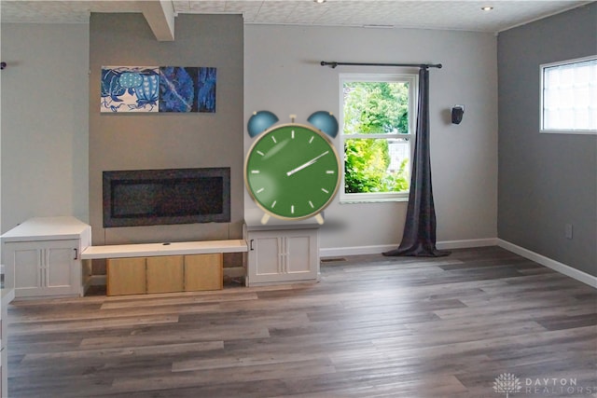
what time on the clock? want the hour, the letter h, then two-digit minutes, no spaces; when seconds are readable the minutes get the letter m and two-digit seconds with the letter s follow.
2h10
